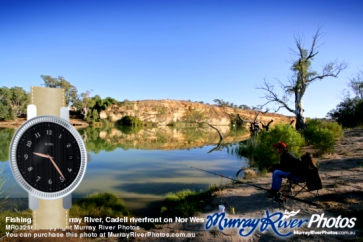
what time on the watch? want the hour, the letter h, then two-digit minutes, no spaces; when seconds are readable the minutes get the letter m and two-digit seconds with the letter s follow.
9h24
